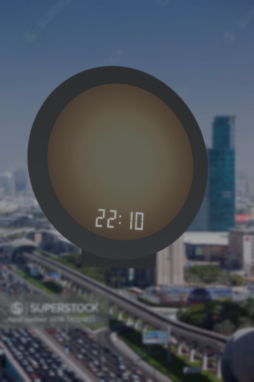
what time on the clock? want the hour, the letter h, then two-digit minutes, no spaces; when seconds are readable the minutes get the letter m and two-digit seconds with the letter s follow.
22h10
